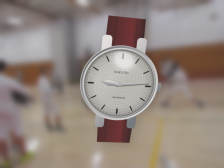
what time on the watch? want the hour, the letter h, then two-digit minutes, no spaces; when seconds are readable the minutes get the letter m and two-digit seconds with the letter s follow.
9h14
